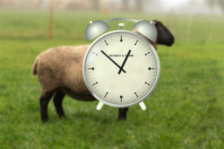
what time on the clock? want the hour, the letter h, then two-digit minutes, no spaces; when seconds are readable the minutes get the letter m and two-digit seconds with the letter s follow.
12h52
